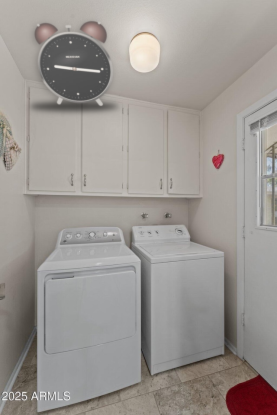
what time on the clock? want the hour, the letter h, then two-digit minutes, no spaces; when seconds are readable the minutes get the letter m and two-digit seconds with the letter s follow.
9h16
